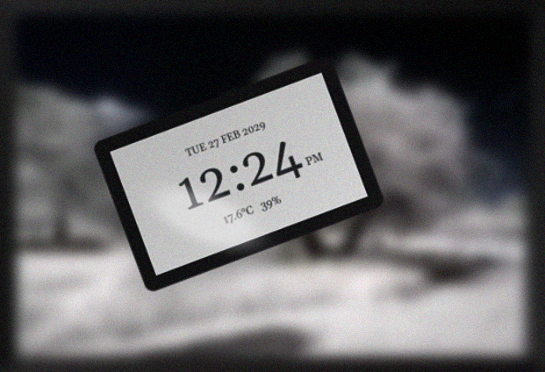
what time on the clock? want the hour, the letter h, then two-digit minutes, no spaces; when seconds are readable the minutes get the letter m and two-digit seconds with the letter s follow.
12h24
